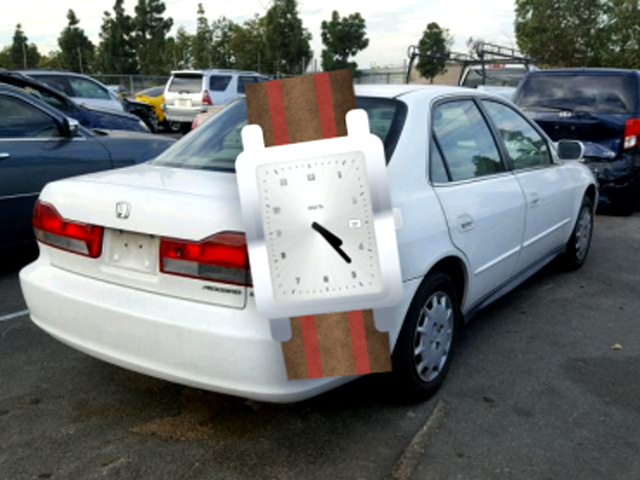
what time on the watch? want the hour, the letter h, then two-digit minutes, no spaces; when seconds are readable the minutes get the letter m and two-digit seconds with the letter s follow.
4h24
